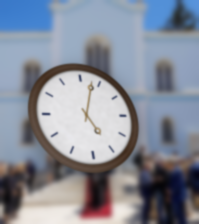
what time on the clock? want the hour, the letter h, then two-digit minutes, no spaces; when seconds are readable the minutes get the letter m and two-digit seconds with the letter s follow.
5h03
